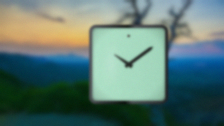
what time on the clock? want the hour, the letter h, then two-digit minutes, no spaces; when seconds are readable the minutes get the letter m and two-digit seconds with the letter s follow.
10h09
